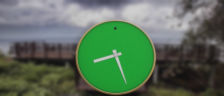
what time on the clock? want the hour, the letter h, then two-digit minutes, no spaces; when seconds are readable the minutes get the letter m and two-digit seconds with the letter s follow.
8h27
